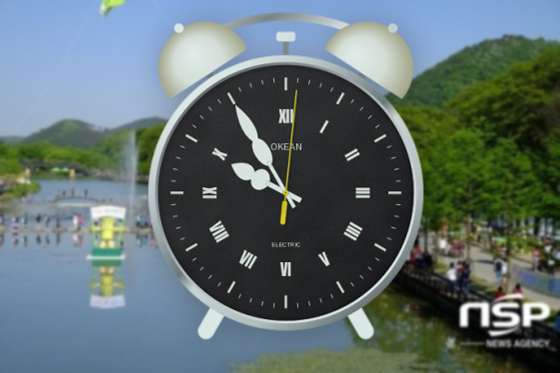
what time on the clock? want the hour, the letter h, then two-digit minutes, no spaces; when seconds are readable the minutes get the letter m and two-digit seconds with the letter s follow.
9h55m01s
